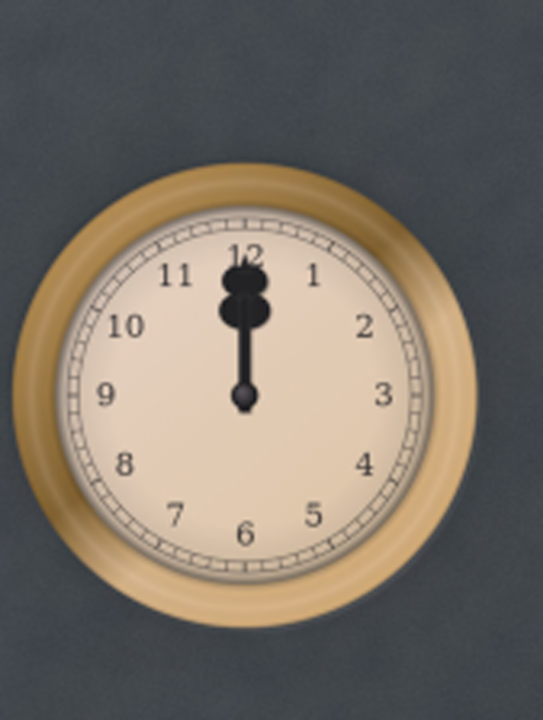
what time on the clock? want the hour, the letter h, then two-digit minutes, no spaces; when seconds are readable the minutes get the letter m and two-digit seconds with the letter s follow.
12h00
